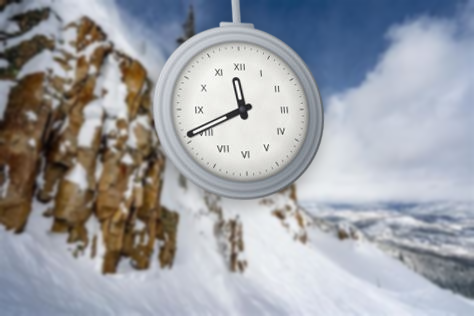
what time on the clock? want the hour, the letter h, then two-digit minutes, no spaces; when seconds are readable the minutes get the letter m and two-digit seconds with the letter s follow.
11h41
